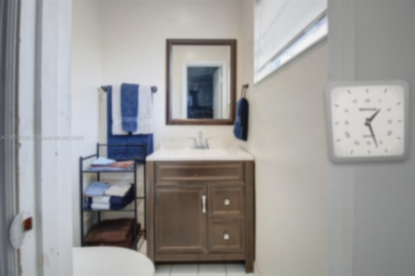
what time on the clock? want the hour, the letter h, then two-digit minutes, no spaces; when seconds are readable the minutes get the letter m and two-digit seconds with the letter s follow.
1h27
